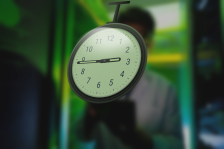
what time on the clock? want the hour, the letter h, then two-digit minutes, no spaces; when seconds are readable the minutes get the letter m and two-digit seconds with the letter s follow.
2h44
